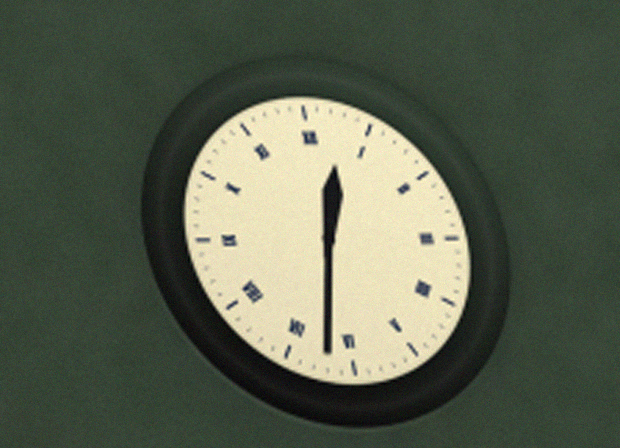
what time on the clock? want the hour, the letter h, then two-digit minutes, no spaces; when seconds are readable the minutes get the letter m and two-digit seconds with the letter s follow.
12h32
